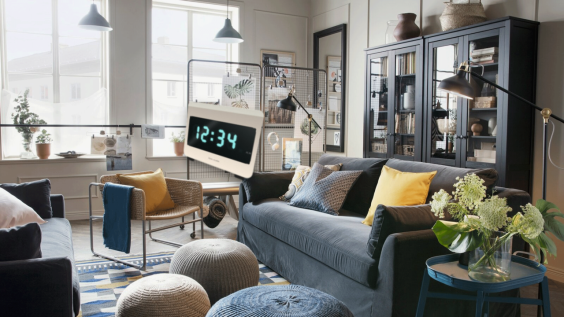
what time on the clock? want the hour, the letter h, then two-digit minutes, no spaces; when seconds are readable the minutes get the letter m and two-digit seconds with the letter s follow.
12h34
